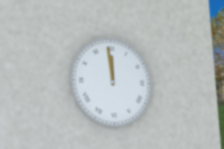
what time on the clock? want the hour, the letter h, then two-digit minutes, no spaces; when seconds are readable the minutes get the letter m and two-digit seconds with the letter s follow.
11h59
